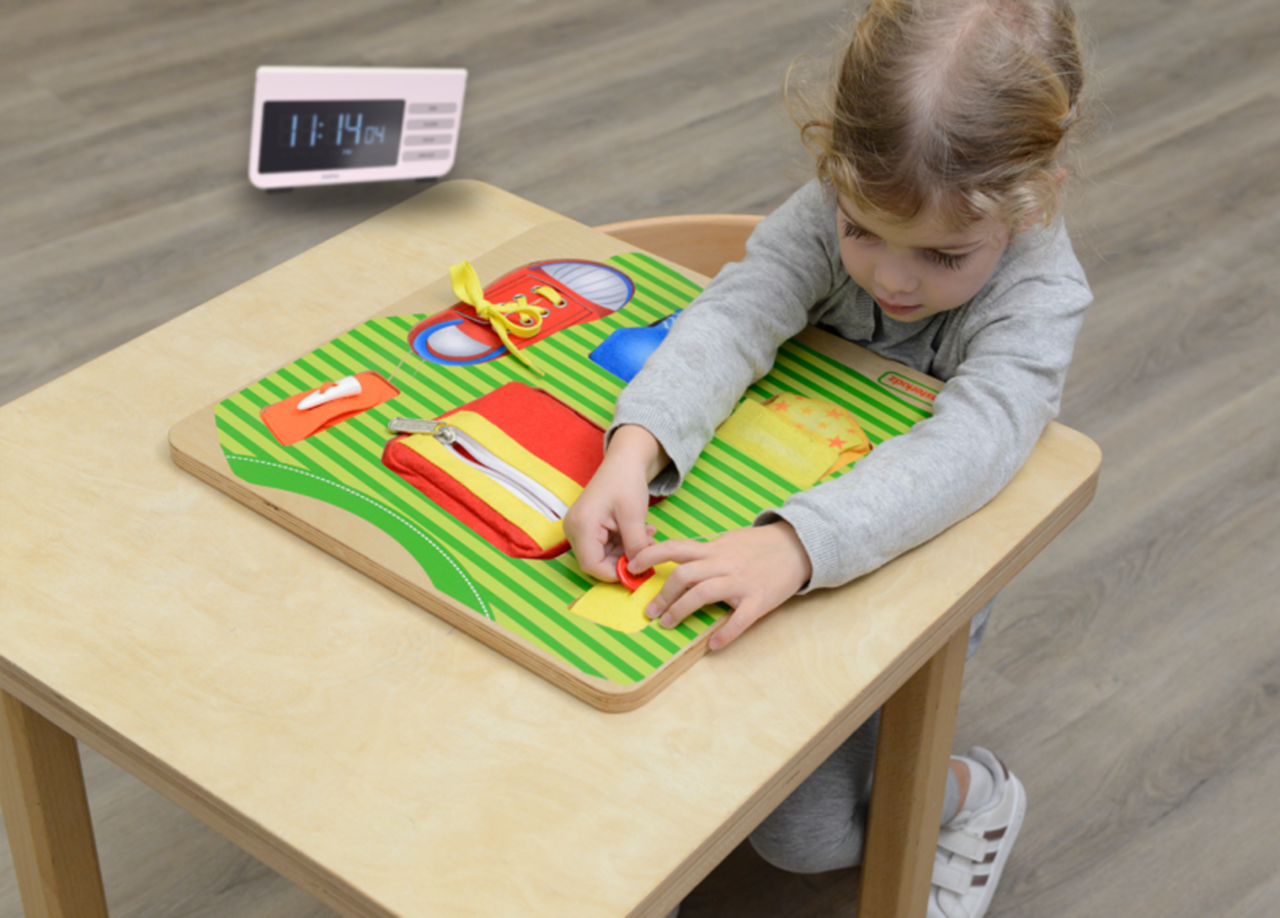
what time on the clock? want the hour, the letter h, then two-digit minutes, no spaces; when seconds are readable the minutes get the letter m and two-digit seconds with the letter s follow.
11h14
